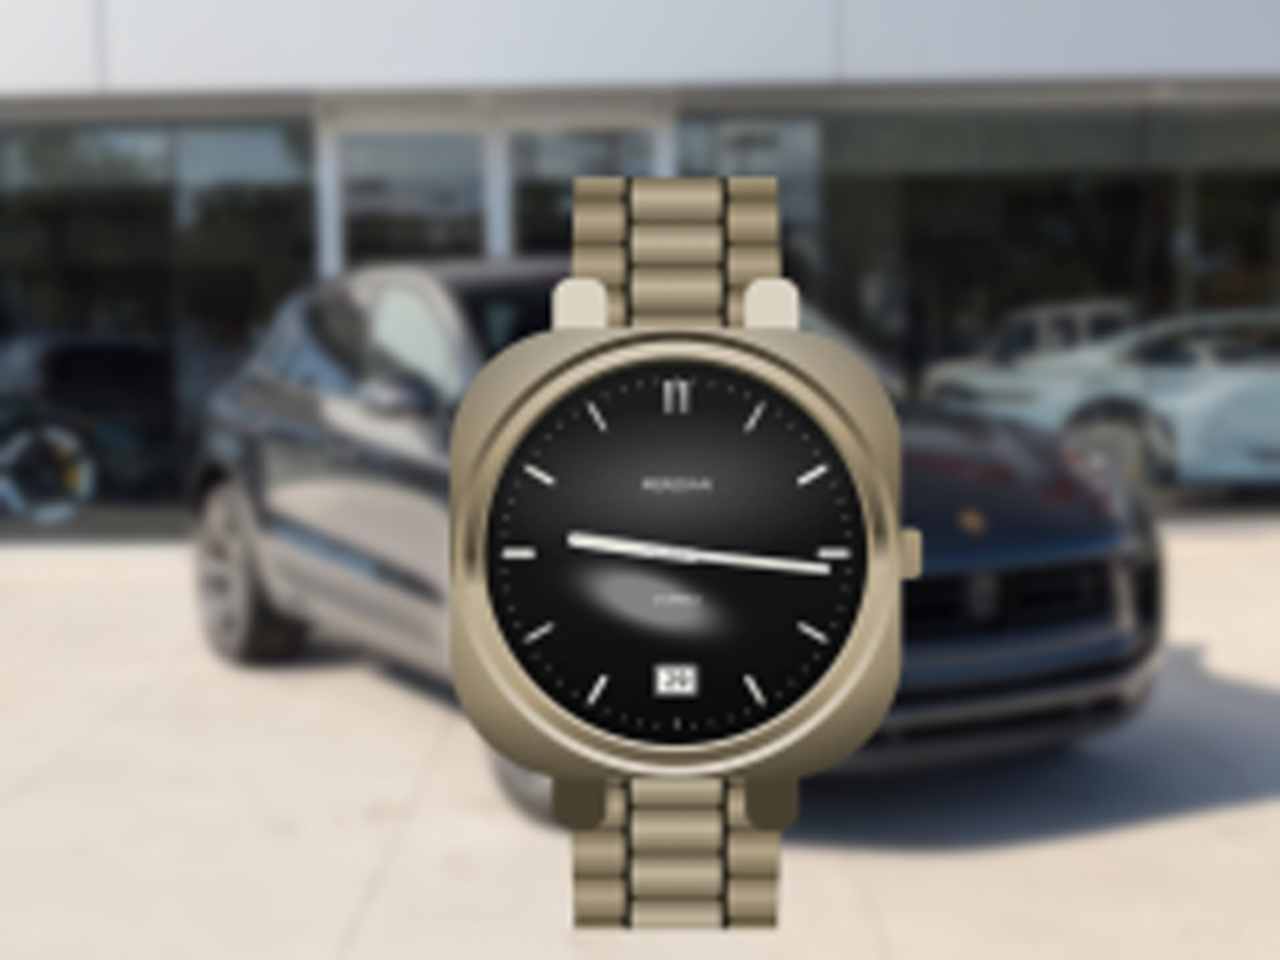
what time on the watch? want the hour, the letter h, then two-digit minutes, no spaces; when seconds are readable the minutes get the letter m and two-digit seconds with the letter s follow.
9h16
